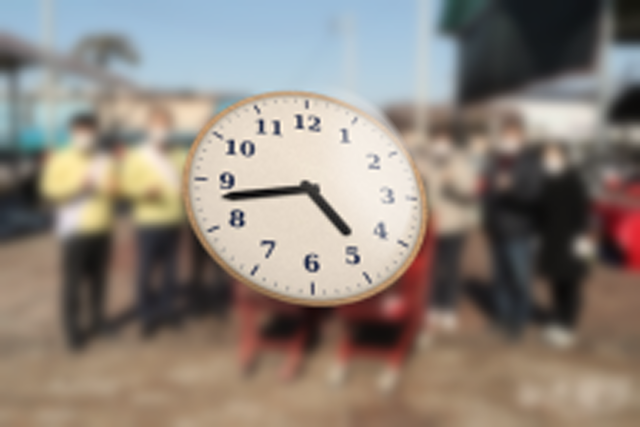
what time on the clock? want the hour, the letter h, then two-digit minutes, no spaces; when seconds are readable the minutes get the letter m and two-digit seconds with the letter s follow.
4h43
